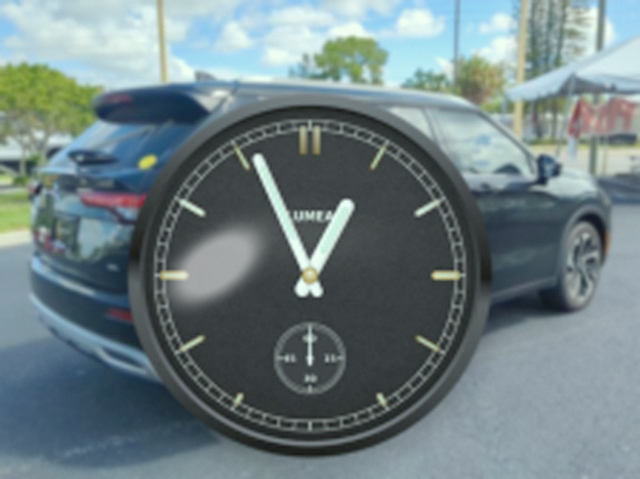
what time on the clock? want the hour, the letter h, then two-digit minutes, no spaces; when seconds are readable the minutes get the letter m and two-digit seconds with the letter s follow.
12h56
